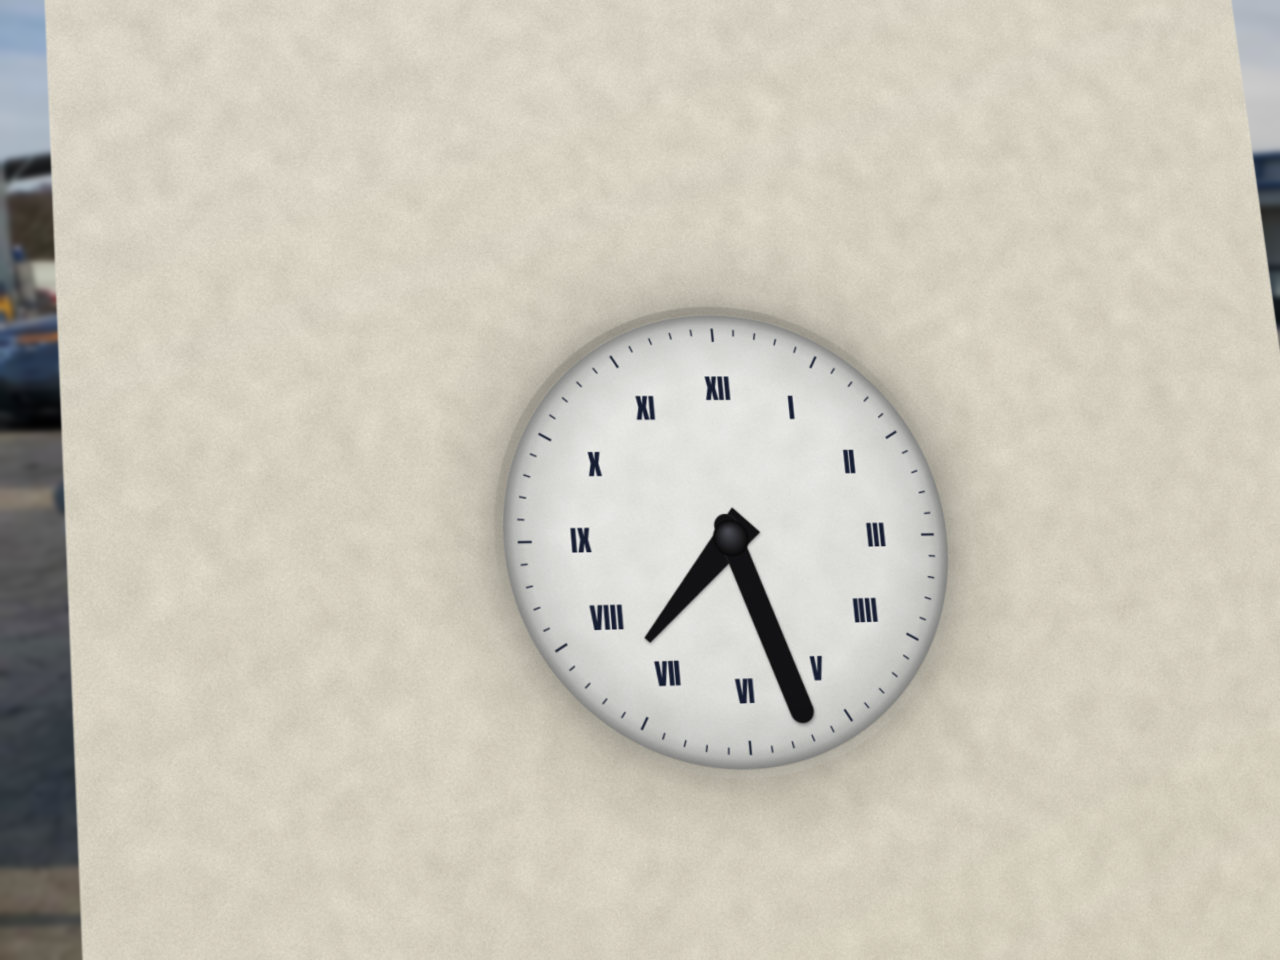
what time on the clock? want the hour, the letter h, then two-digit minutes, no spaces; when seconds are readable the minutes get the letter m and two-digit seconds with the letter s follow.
7h27
